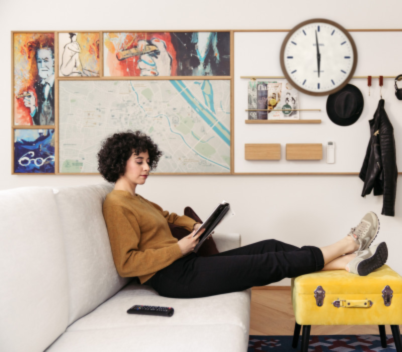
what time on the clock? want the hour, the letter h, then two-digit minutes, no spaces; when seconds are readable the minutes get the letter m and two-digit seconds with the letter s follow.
5h59
